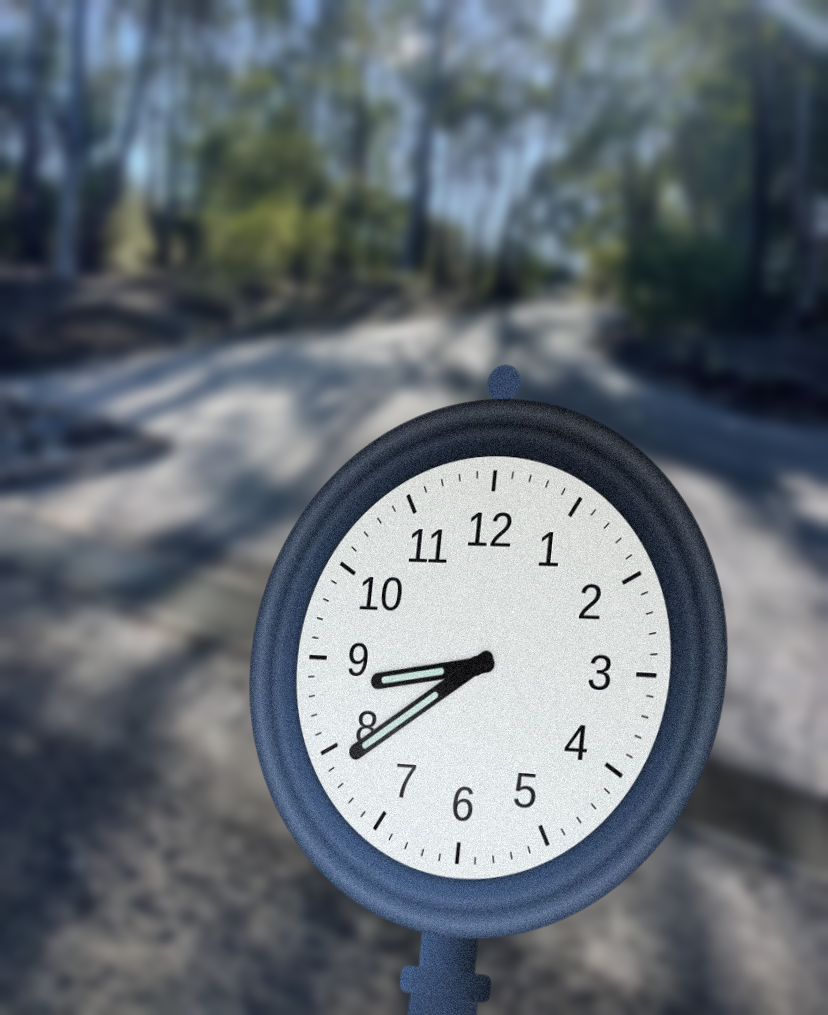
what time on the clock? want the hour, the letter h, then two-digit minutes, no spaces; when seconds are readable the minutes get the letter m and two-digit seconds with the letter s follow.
8h39
